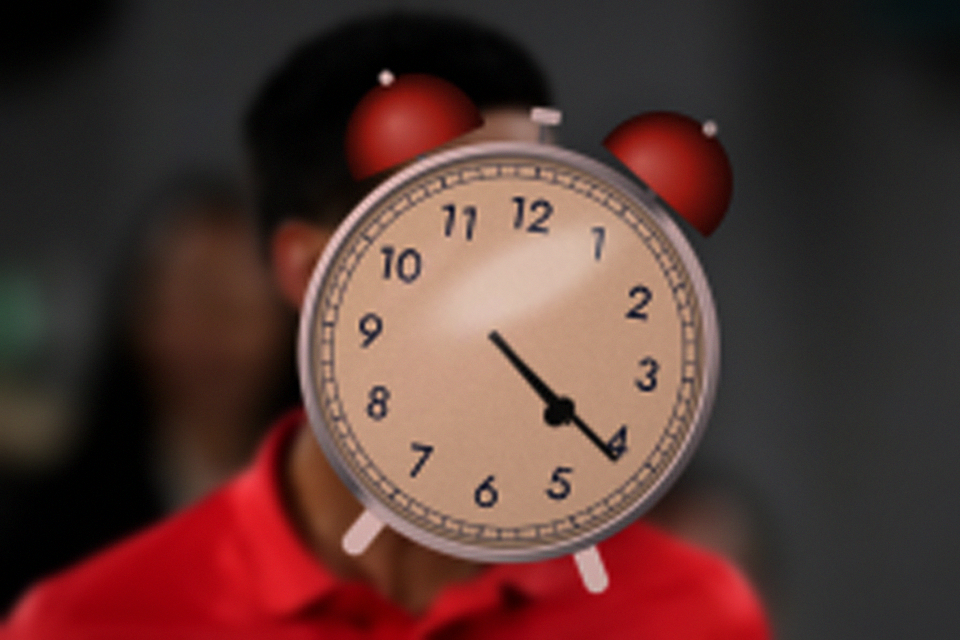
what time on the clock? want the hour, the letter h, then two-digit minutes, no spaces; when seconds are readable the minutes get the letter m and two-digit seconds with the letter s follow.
4h21
